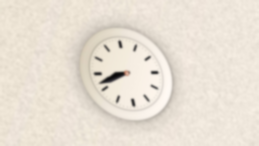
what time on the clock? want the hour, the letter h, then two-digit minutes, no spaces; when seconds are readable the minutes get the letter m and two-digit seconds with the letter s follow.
8h42
